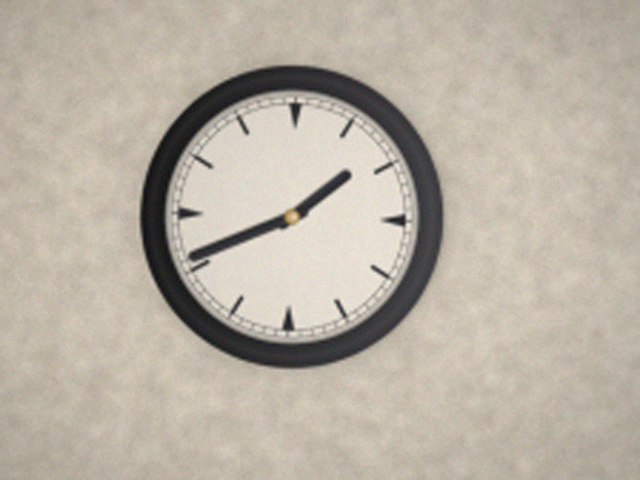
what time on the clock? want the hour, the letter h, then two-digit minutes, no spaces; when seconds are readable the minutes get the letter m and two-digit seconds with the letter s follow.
1h41
